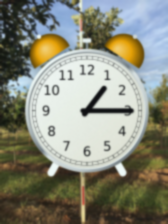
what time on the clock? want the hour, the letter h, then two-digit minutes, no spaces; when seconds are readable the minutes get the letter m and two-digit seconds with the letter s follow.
1h15
